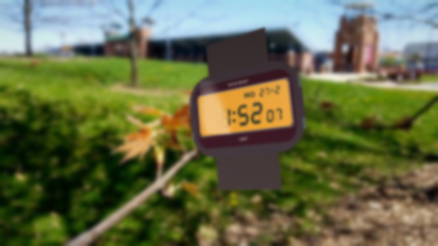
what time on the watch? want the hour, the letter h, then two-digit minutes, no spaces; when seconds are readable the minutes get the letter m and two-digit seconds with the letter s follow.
1h52
